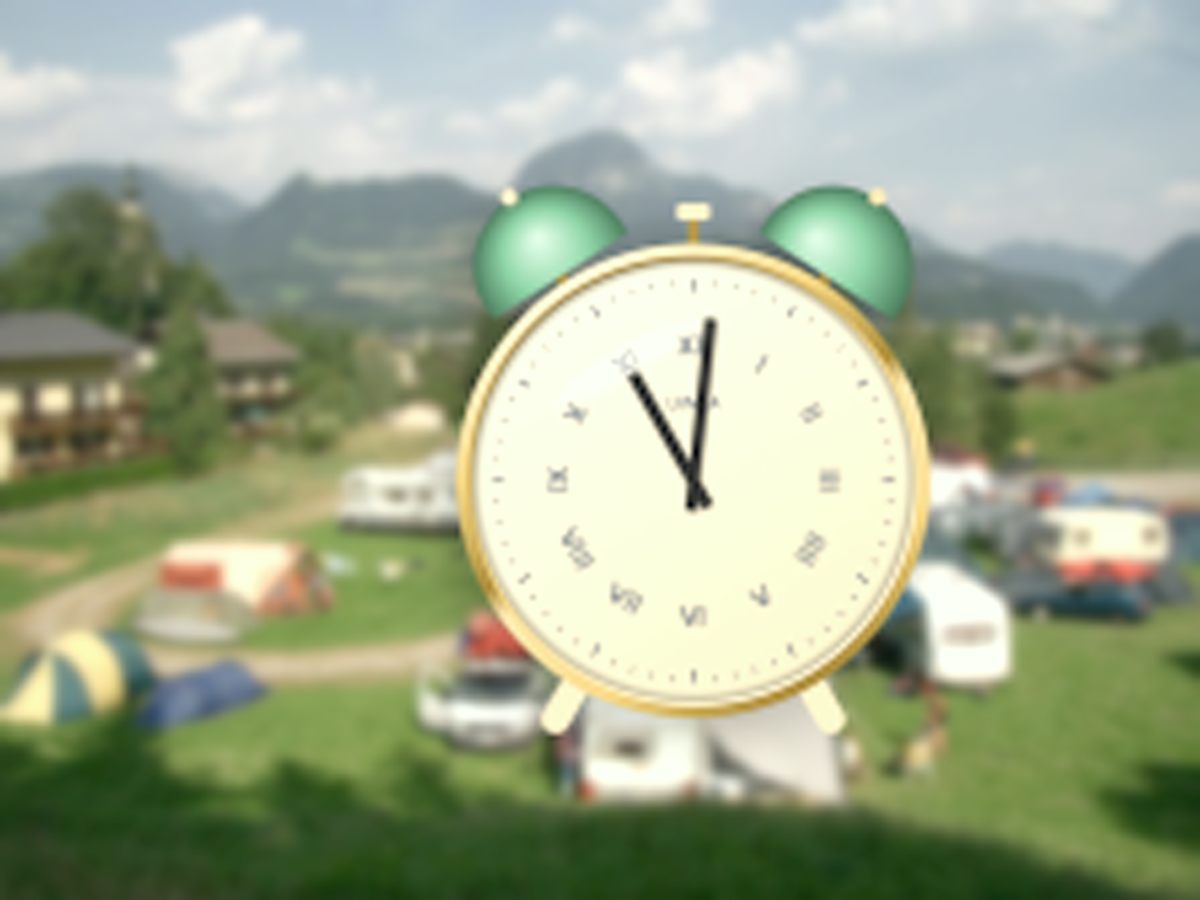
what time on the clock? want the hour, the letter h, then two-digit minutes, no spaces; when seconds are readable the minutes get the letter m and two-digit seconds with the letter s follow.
11h01
